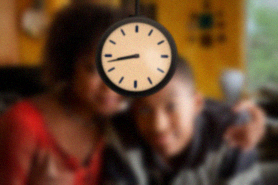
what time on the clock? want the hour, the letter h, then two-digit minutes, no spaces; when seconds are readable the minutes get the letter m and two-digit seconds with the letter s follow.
8h43
